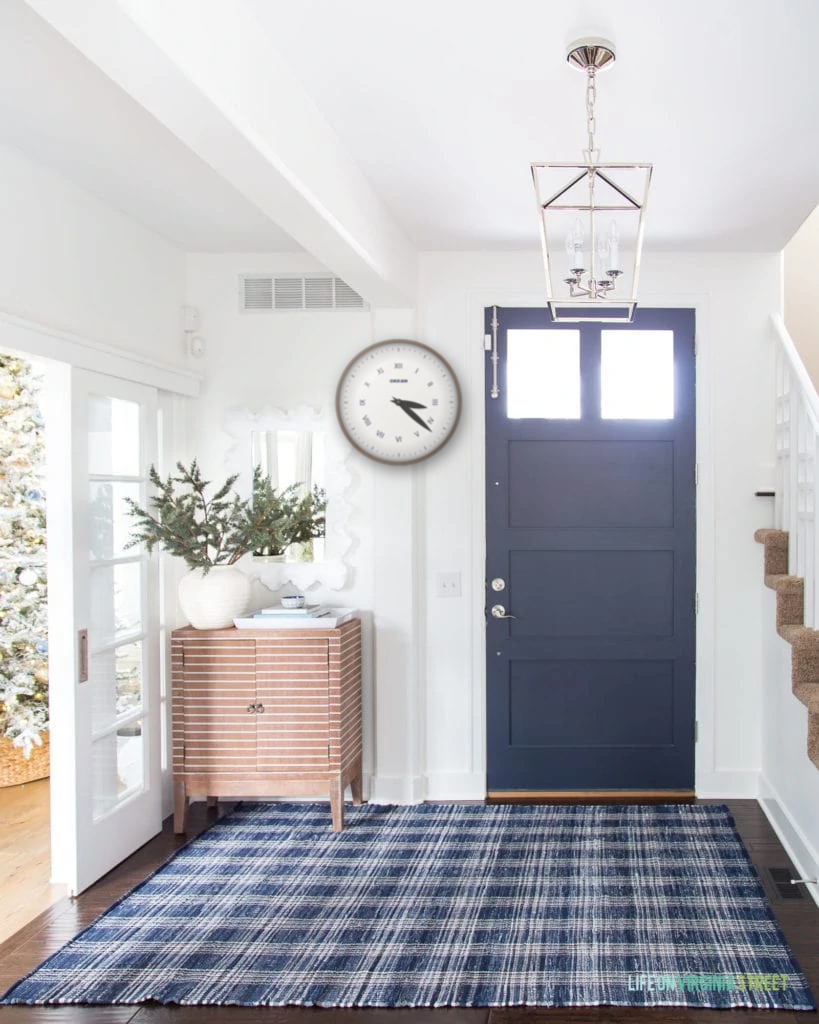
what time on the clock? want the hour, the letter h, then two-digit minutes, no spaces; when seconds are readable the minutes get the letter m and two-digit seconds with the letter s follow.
3h22
